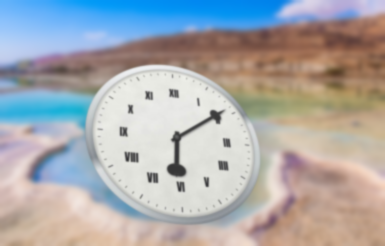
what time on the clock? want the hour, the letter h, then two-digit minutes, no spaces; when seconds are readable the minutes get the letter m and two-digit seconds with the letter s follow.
6h09
